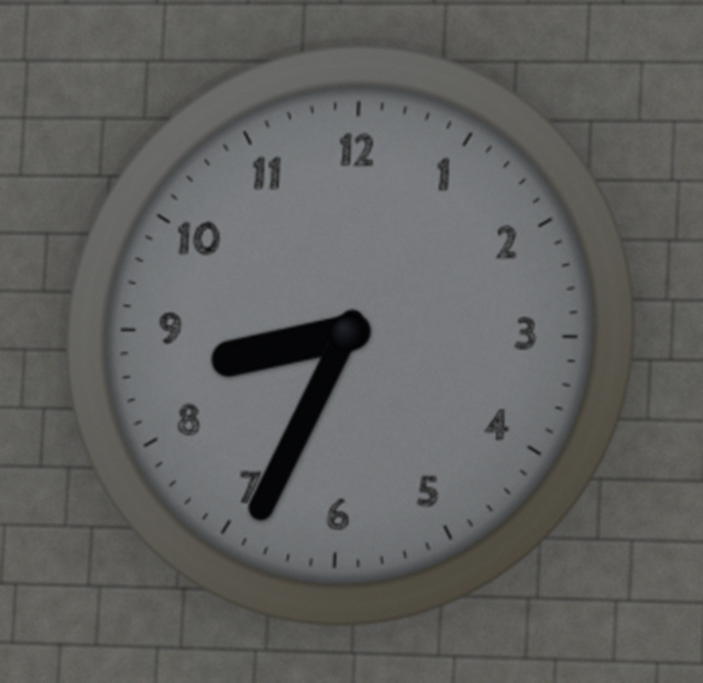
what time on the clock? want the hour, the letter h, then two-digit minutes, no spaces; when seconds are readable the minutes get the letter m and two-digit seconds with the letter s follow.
8h34
